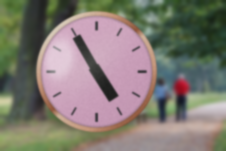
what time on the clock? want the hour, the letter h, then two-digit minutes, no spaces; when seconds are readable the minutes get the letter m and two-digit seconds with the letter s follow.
4h55
